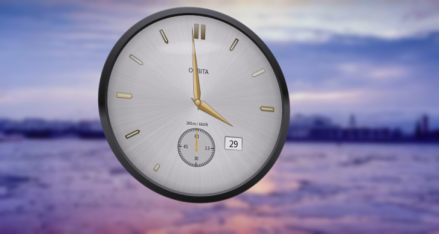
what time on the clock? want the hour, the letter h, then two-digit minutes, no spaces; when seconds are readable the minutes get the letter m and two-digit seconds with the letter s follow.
3h59
